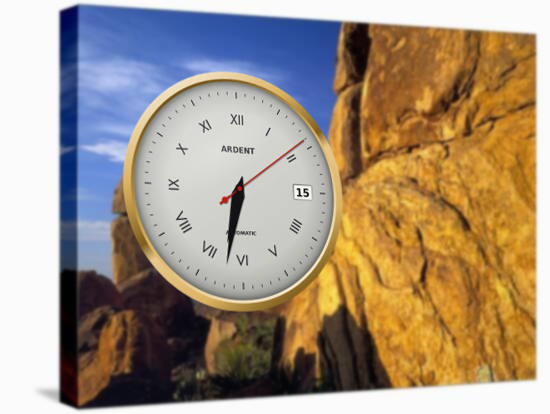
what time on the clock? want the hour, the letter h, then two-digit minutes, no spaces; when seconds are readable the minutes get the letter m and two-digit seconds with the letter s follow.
6h32m09s
